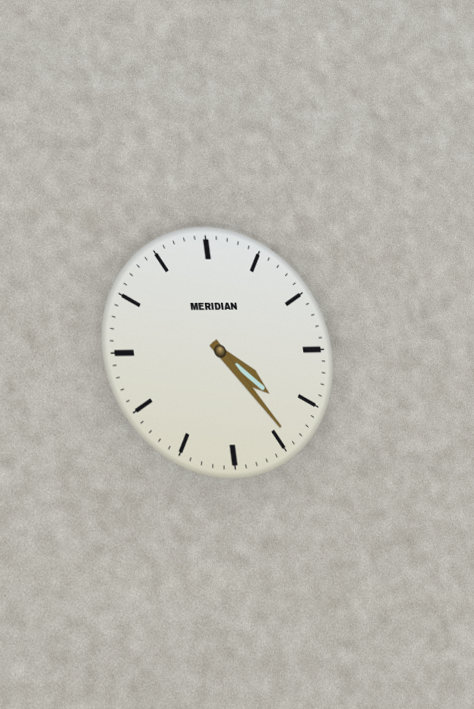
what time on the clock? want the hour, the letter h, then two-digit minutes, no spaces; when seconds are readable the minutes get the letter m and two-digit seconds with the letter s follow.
4h24
